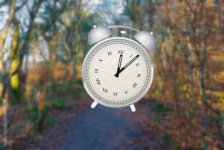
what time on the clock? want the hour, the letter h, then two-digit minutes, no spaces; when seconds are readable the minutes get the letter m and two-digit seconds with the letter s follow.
12h07
